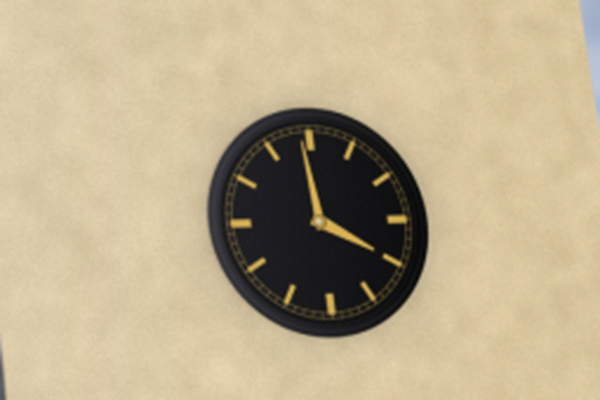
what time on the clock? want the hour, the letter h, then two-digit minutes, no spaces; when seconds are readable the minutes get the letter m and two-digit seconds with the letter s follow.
3h59
